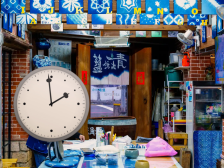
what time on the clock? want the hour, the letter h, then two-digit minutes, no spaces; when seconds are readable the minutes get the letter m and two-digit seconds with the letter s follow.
1h59
